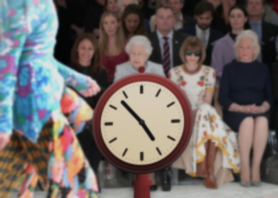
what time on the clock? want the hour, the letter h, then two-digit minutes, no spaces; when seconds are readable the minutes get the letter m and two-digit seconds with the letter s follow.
4h53
